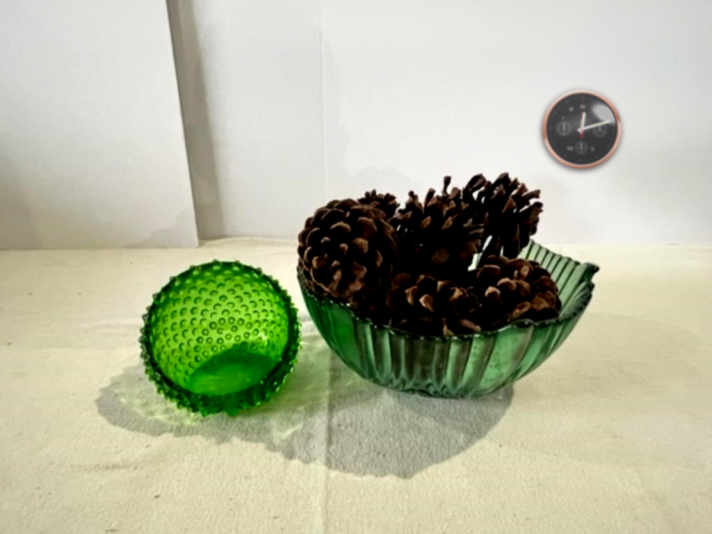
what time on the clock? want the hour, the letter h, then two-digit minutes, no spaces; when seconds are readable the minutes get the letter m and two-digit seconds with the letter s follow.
12h12
